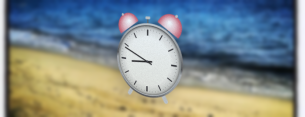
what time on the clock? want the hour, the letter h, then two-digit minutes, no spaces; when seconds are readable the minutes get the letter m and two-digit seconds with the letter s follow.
8h49
